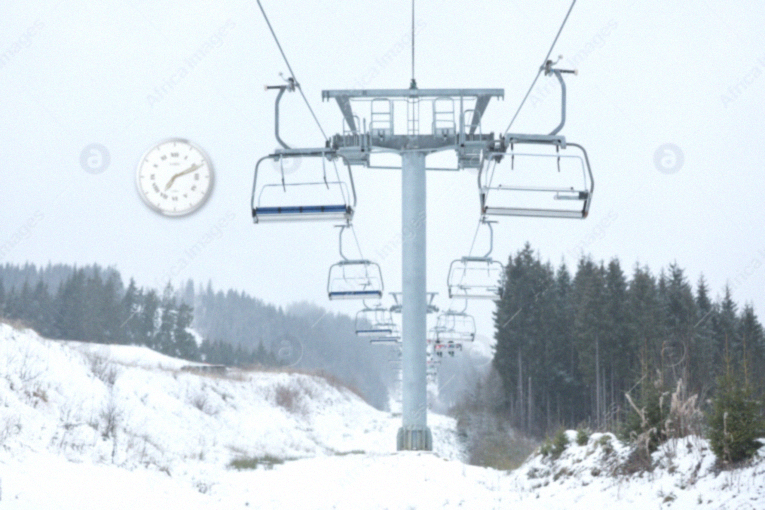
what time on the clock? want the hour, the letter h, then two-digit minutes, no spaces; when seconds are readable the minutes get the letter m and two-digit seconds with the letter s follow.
7h11
